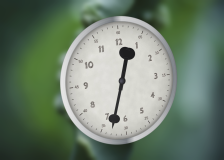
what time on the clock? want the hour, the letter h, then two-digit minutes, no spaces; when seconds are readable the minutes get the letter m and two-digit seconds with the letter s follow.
12h33
